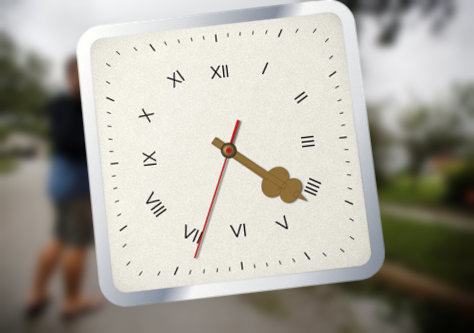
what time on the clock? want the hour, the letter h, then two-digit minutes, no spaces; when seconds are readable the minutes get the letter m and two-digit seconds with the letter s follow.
4h21m34s
